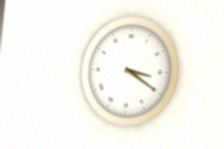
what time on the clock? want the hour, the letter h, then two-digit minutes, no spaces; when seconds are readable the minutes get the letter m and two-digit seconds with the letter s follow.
3h20
